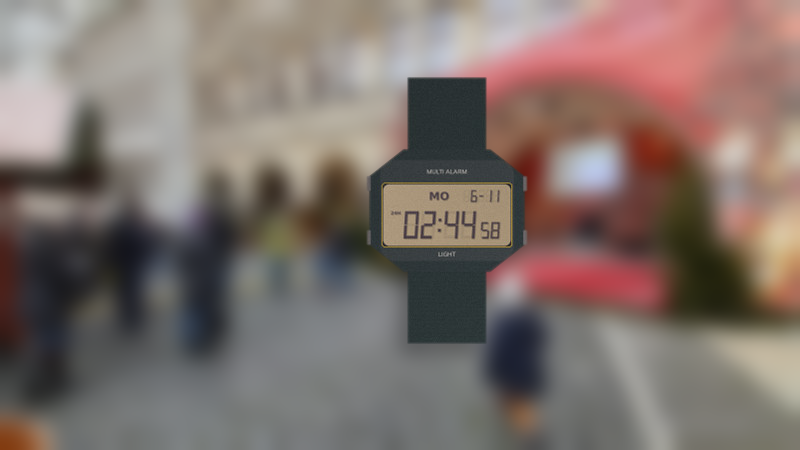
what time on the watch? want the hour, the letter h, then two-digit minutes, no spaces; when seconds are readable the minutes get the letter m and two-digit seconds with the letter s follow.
2h44m58s
